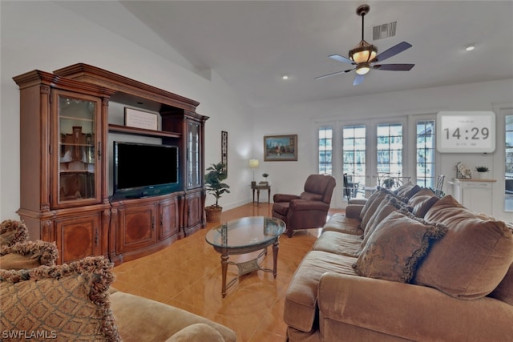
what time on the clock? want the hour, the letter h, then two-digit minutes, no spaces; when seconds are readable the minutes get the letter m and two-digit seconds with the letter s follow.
14h29
